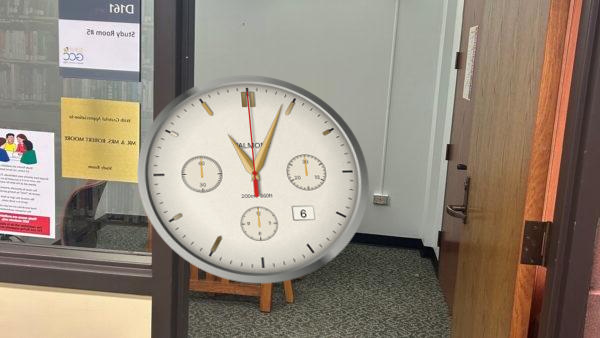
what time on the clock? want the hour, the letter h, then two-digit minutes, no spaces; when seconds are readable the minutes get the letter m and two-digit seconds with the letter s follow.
11h04
